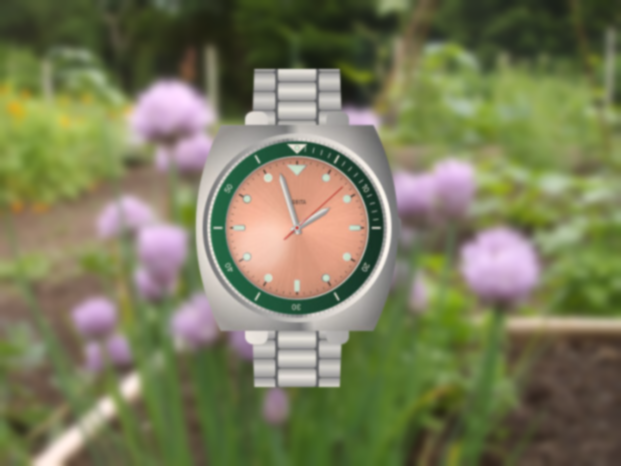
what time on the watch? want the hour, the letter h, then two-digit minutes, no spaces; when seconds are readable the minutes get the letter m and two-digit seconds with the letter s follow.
1h57m08s
